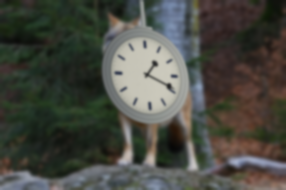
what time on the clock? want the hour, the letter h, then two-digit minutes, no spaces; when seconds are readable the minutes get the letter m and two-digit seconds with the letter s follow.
1h19
